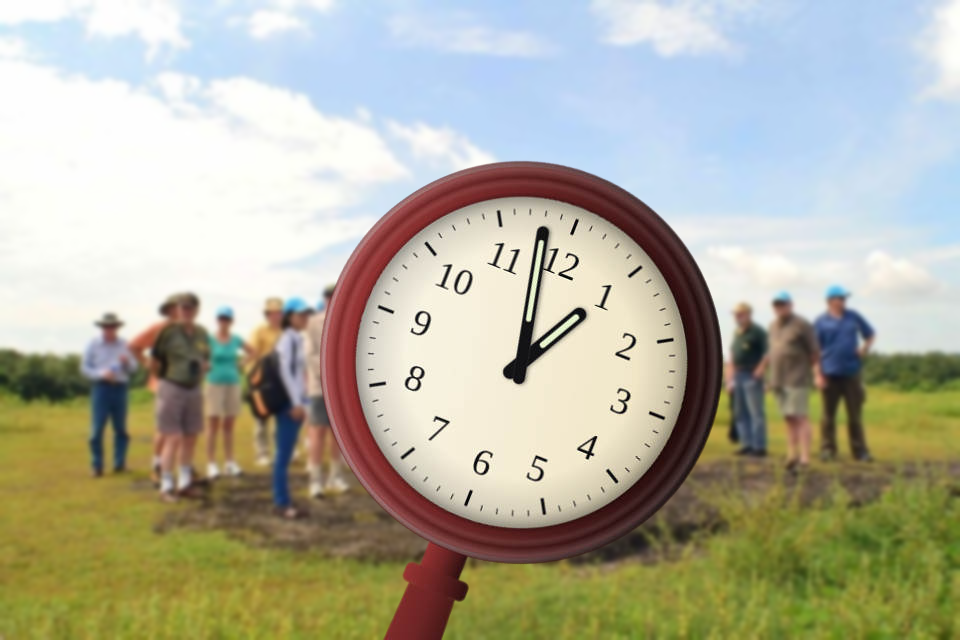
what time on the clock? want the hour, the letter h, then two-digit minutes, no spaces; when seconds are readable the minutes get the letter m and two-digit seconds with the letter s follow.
12h58
